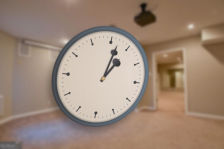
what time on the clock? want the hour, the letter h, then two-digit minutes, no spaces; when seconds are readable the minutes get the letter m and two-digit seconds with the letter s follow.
1h02
